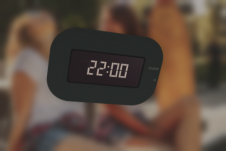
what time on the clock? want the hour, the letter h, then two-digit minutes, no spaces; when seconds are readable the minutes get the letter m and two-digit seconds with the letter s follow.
22h00
